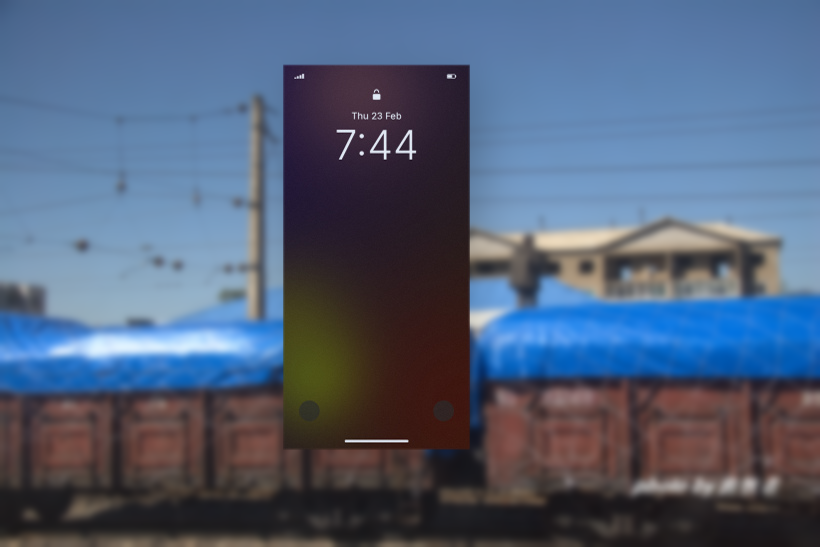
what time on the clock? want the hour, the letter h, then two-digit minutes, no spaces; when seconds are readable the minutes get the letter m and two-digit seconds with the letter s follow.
7h44
